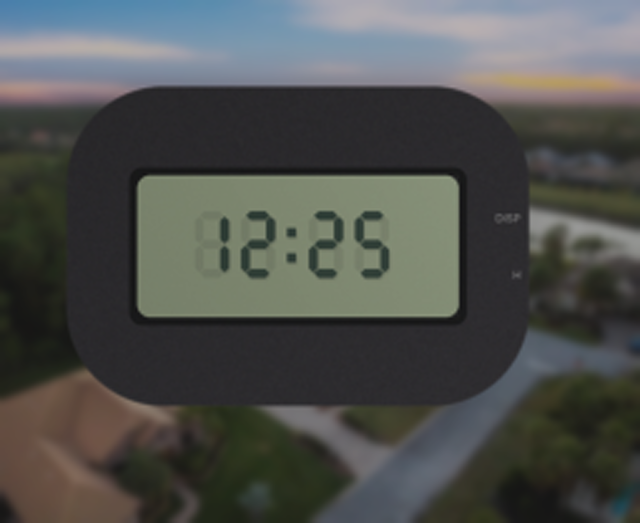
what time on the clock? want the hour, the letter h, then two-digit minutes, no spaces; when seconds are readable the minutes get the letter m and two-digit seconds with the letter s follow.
12h25
